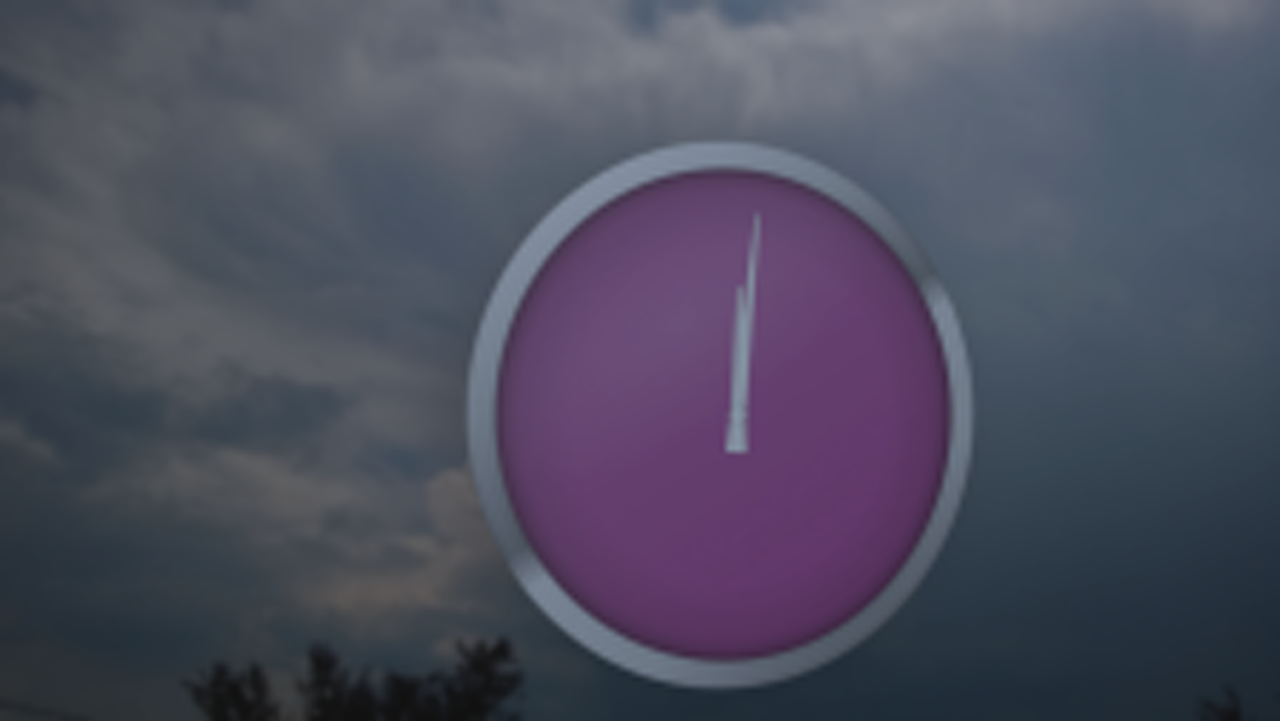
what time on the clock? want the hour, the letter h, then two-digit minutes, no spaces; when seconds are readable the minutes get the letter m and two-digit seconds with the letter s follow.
12h01
